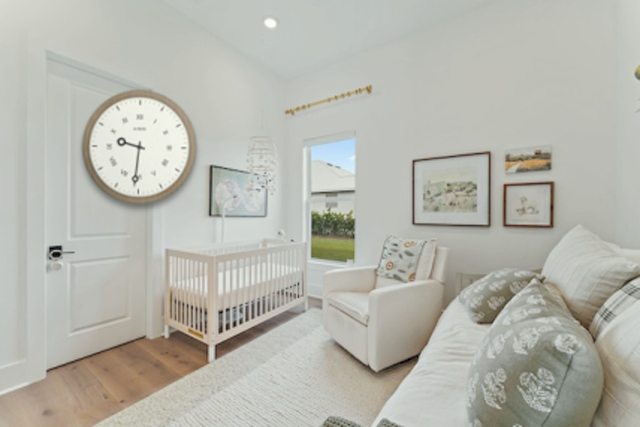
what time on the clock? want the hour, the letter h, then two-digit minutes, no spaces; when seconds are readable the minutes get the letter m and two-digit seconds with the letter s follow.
9h31
